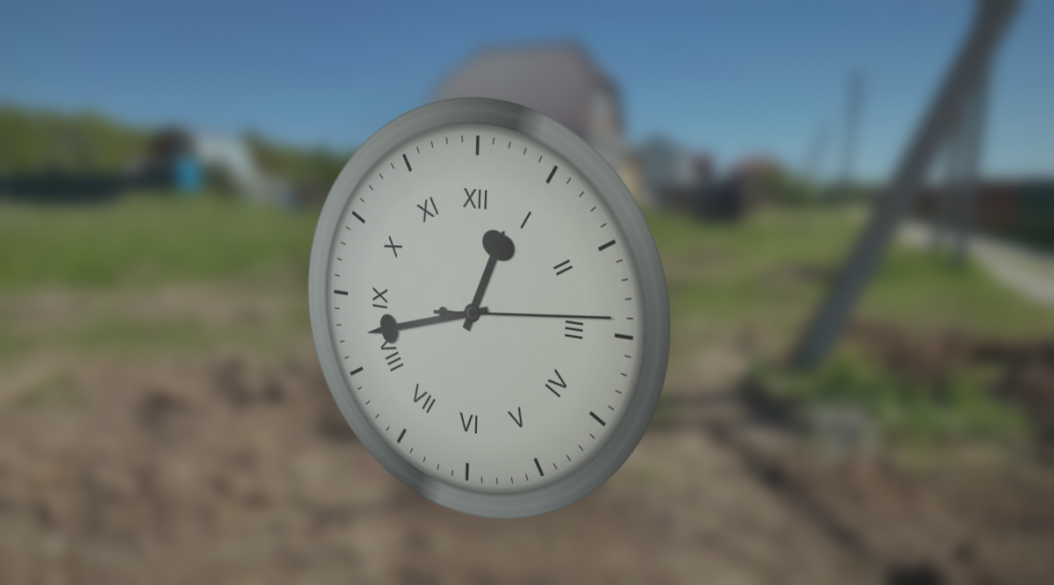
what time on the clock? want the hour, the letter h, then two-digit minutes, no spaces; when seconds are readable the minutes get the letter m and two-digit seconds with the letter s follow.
12h42m14s
